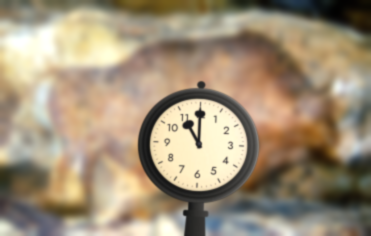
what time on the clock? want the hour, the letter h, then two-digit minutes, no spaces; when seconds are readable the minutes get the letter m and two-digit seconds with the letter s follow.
11h00
